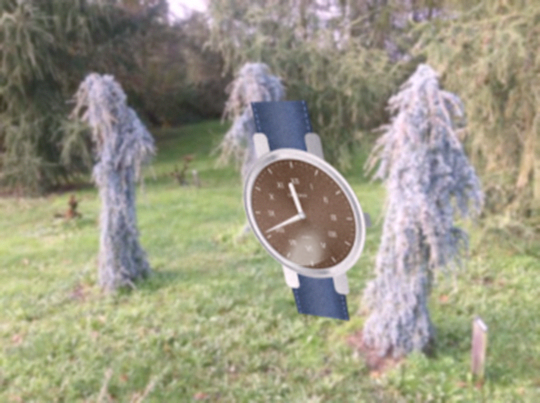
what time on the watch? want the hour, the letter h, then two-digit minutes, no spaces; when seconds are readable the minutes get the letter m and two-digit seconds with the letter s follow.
11h41
